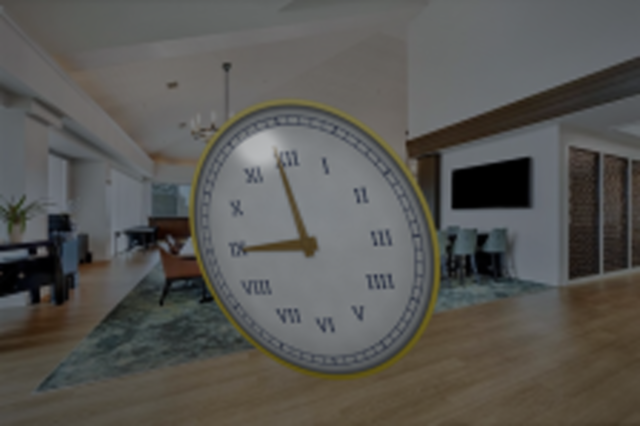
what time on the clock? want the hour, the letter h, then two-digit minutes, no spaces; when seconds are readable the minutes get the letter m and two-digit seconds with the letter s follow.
8h59
